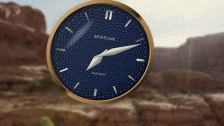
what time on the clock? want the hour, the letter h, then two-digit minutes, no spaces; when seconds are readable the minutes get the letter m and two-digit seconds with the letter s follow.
7h11
